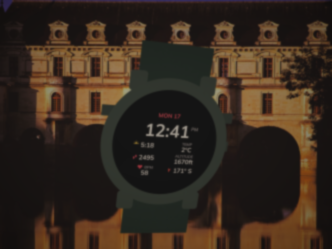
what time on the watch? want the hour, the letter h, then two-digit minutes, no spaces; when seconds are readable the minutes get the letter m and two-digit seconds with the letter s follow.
12h41
